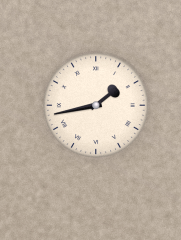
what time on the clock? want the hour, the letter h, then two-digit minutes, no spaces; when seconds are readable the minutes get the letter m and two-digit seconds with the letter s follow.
1h43
